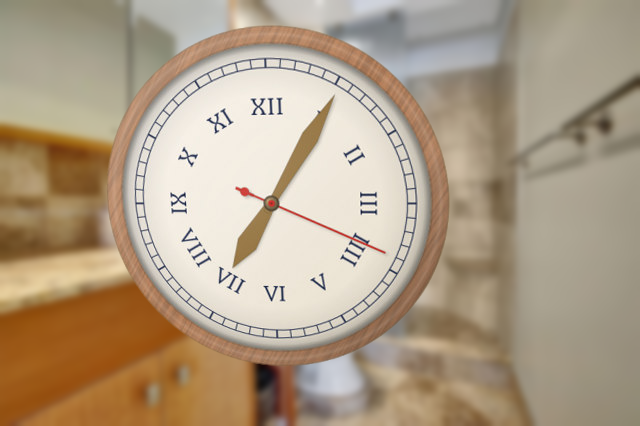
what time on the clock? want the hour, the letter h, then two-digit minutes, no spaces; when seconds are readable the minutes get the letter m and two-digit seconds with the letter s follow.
7h05m19s
